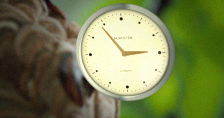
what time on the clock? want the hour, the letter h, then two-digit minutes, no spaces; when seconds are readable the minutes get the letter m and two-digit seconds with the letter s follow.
2h54
